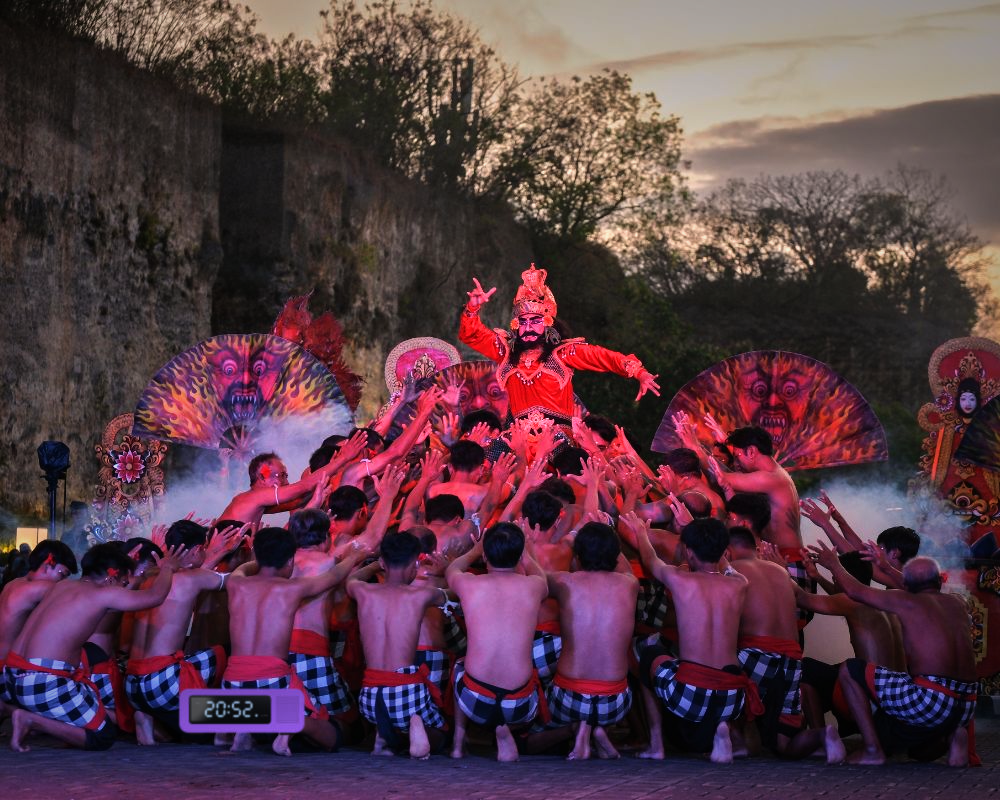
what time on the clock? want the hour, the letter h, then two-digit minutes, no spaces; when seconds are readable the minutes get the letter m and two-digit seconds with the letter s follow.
20h52
